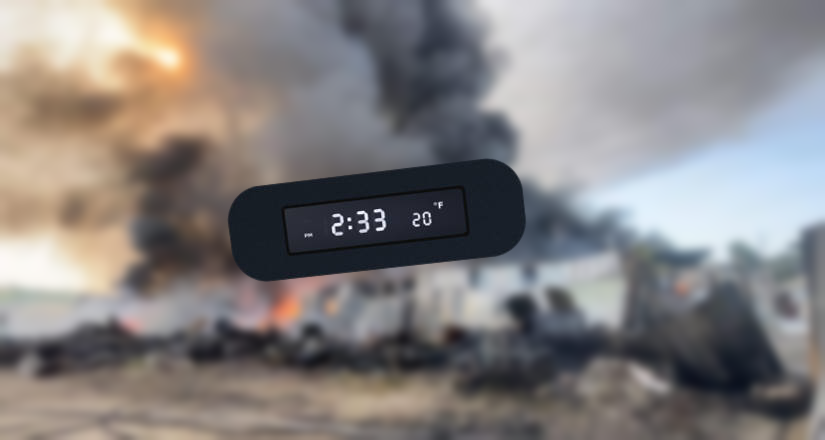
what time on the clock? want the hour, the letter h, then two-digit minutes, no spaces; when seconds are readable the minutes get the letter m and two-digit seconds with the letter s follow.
2h33
